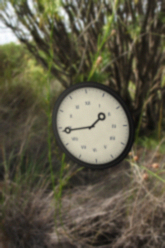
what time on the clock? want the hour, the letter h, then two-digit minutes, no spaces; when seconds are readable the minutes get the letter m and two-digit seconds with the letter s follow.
1h44
